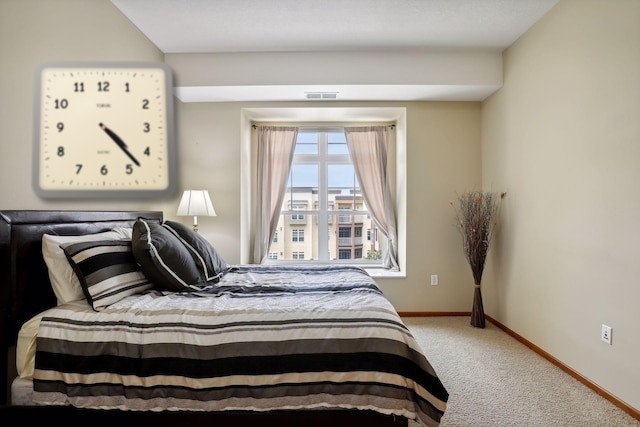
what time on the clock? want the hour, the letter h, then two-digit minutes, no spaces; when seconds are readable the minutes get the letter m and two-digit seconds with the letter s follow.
4h23
